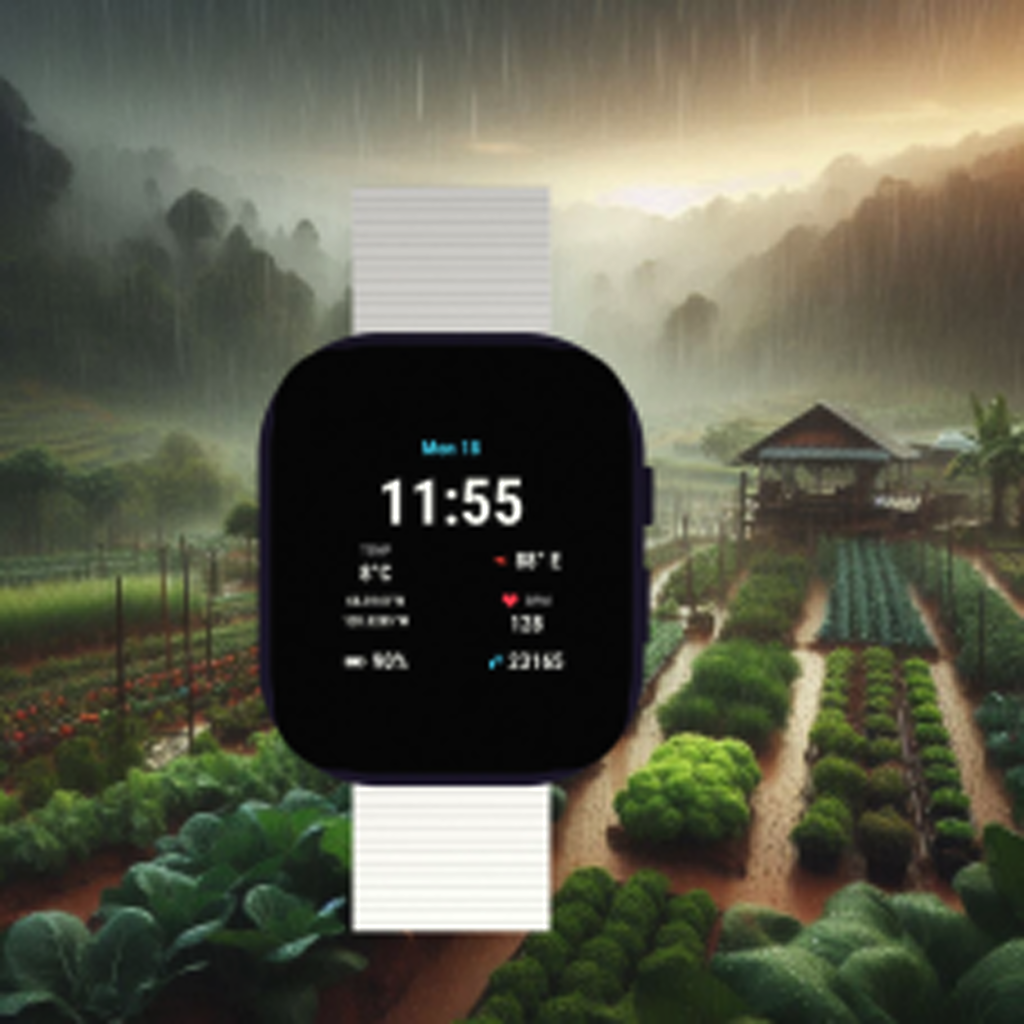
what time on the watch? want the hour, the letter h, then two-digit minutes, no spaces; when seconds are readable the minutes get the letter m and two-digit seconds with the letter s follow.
11h55
